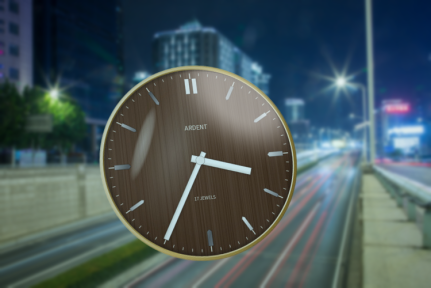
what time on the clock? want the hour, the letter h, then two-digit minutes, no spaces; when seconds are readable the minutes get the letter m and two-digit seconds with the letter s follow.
3h35
